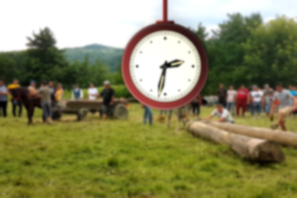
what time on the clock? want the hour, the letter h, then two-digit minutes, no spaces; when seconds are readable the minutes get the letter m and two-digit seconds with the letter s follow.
2h32
